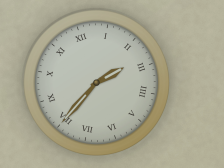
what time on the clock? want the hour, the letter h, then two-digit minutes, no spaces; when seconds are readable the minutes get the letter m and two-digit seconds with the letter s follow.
2h40
